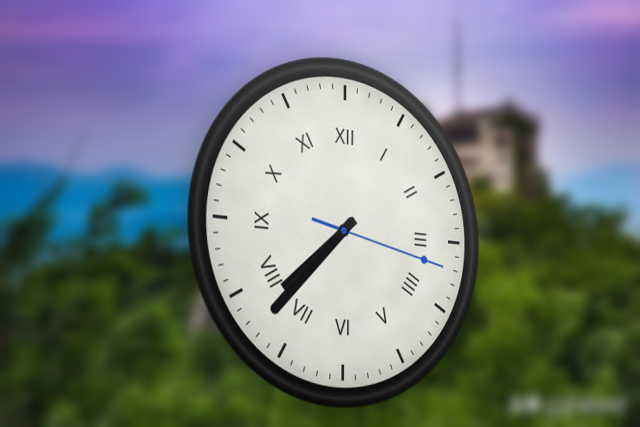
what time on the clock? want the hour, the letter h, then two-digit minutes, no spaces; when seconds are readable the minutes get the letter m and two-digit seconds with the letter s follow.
7h37m17s
